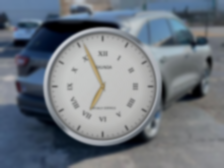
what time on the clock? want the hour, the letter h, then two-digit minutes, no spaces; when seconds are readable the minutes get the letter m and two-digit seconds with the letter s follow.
6h56
